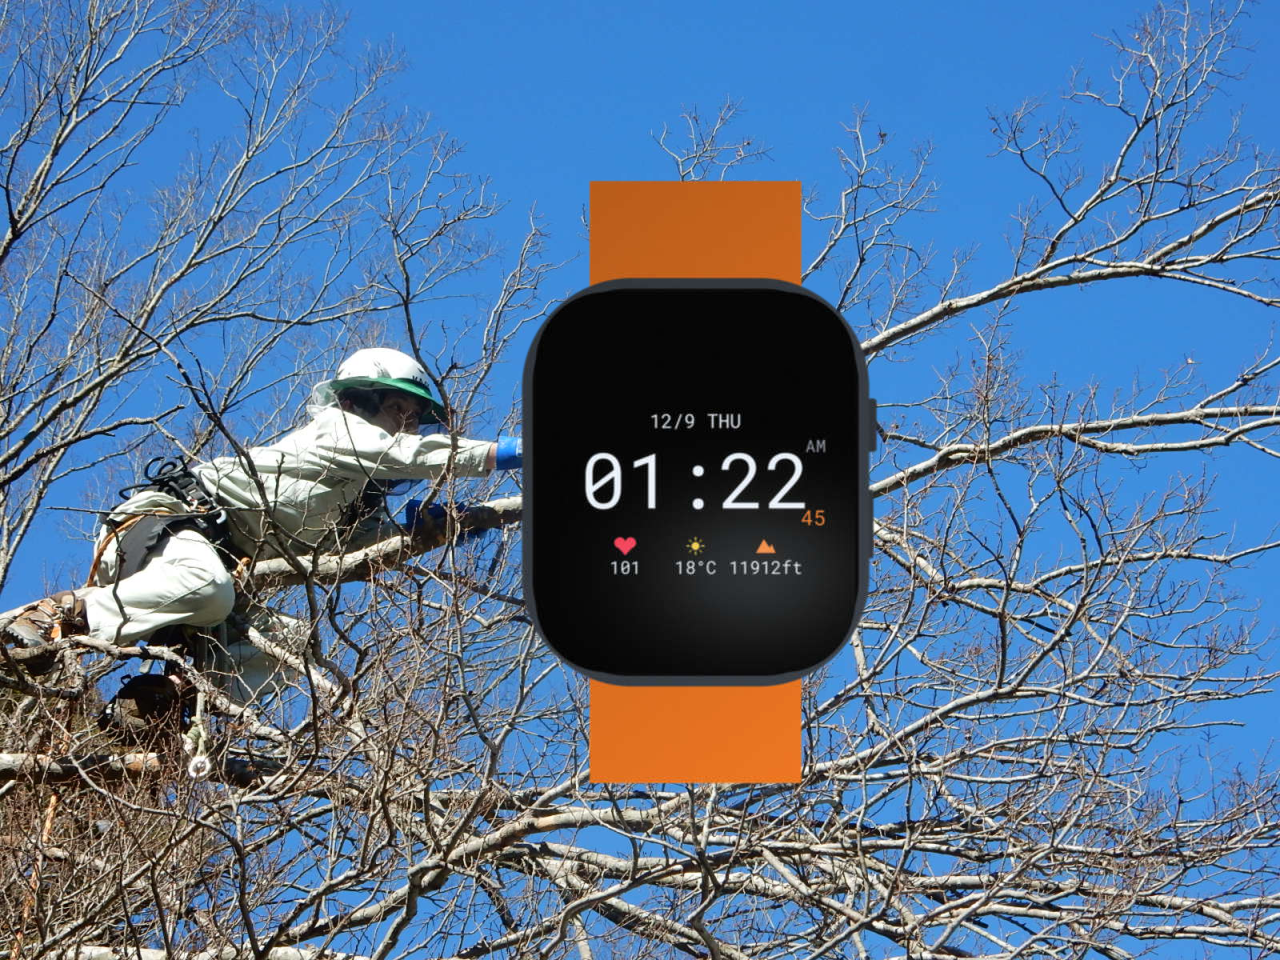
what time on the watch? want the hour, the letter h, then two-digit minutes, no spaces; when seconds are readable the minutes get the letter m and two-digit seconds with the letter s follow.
1h22m45s
